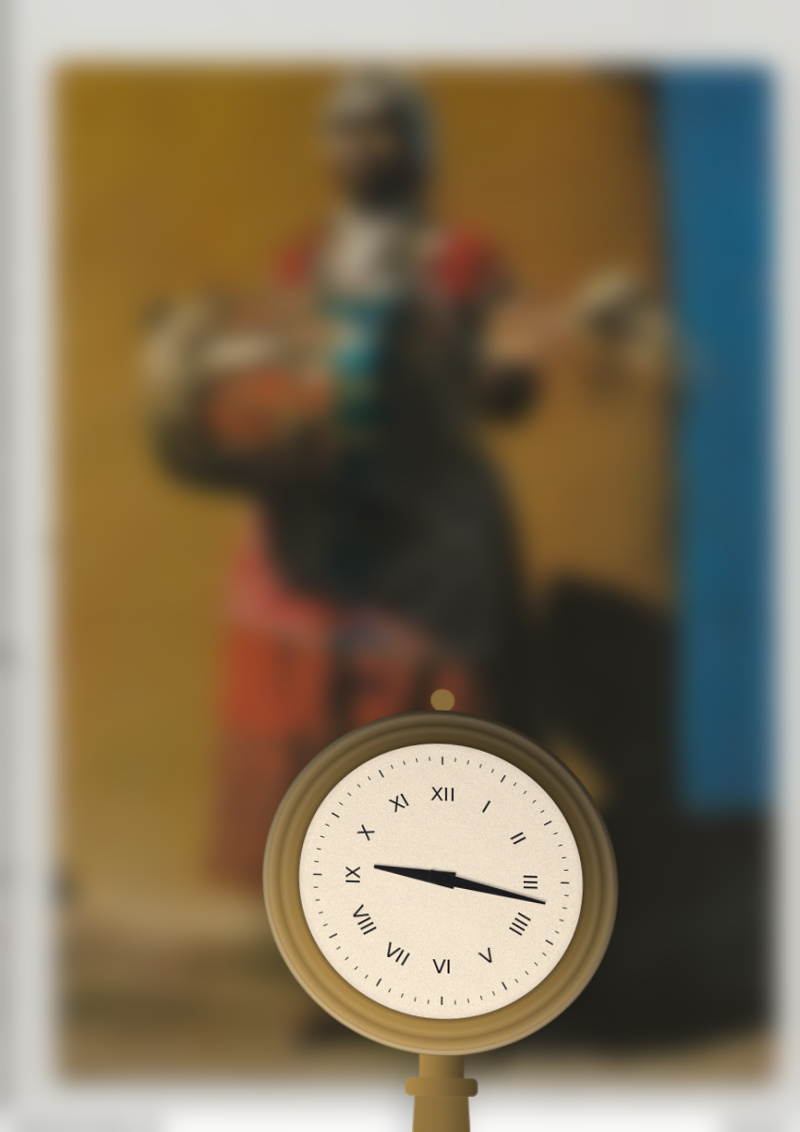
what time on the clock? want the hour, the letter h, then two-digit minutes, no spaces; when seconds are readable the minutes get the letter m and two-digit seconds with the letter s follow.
9h17
